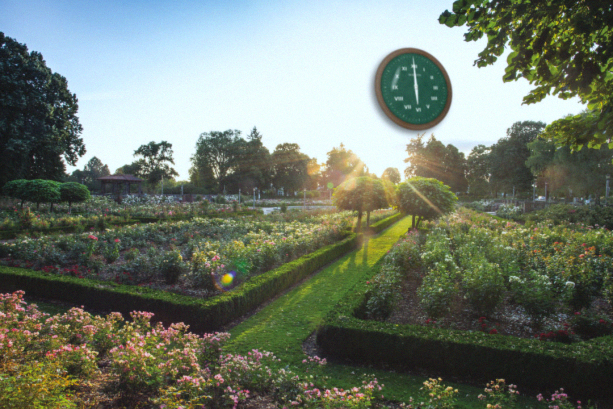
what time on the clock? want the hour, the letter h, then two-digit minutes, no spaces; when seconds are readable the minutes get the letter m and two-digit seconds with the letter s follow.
6h00
